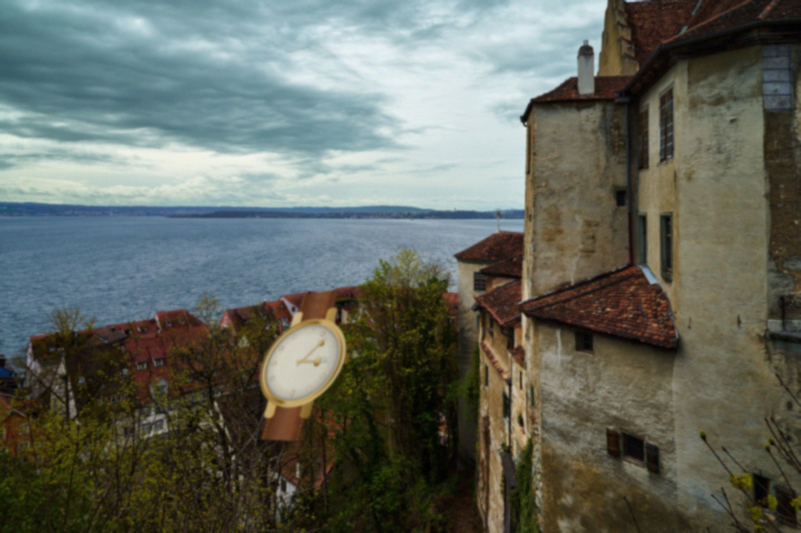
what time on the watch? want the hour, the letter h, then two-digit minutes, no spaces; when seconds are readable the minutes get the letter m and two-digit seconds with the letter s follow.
3h07
